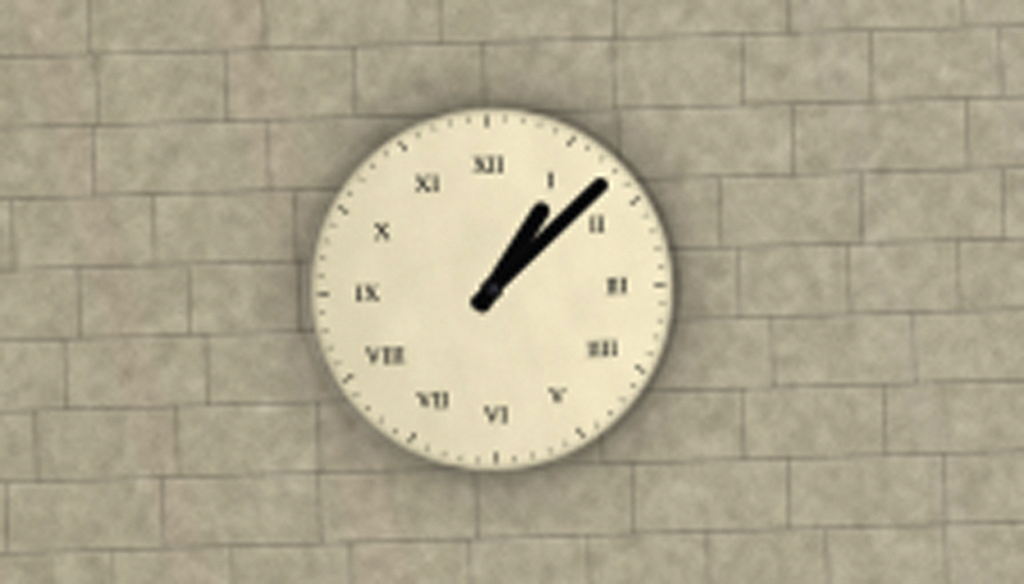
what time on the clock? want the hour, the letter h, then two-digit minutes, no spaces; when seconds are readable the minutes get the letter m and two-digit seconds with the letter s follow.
1h08
